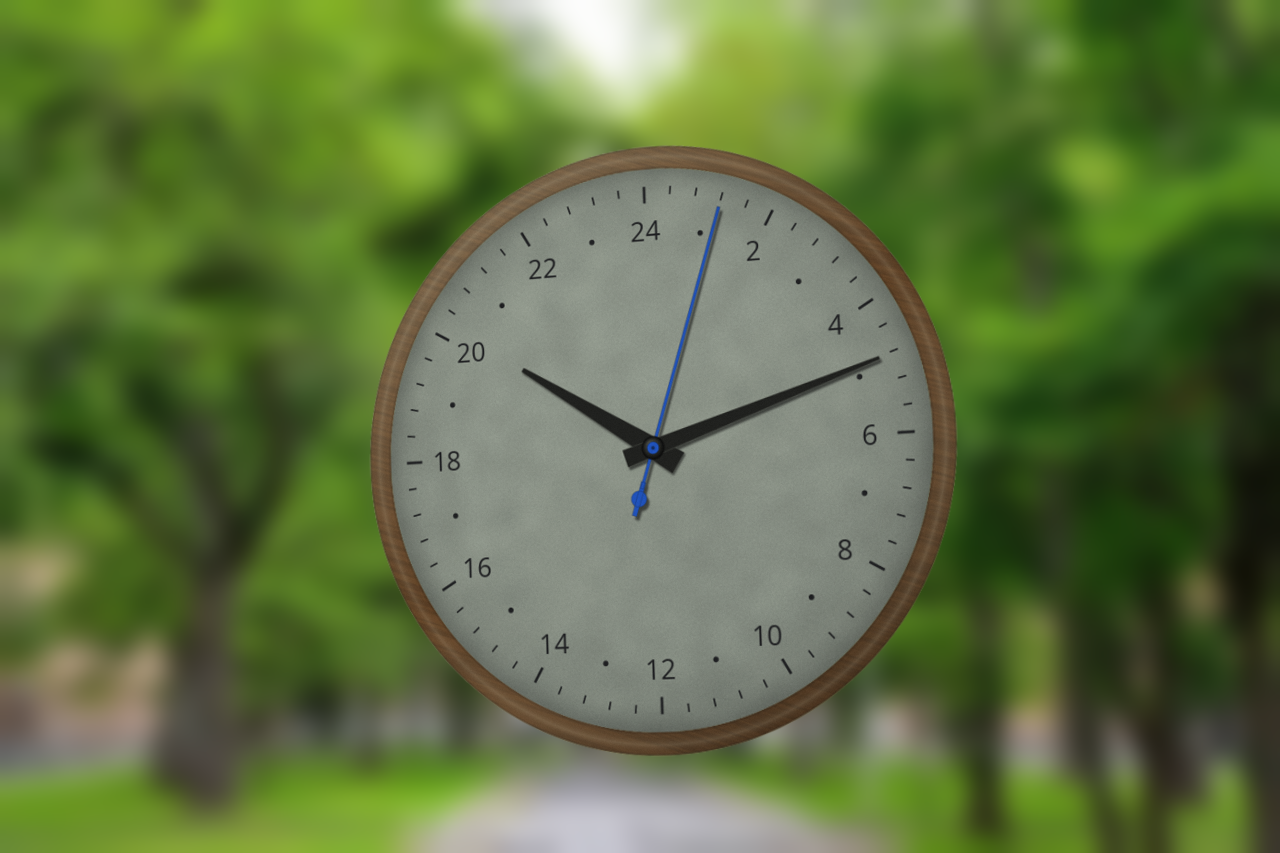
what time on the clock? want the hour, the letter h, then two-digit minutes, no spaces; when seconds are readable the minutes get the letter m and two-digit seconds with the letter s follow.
20h12m03s
